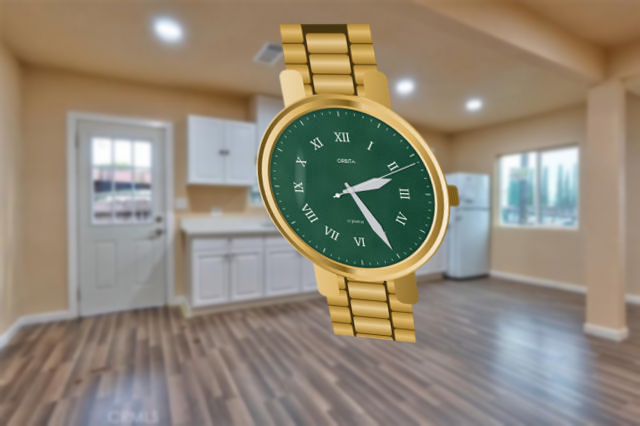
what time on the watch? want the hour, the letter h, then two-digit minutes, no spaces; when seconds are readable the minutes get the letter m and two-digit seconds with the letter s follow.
2h25m11s
